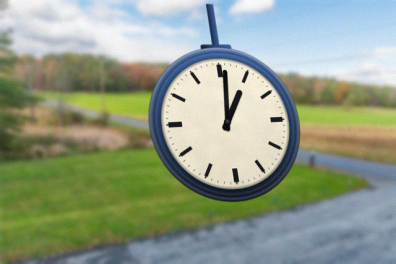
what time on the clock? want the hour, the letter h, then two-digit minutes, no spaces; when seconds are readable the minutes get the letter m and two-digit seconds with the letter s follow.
1h01
